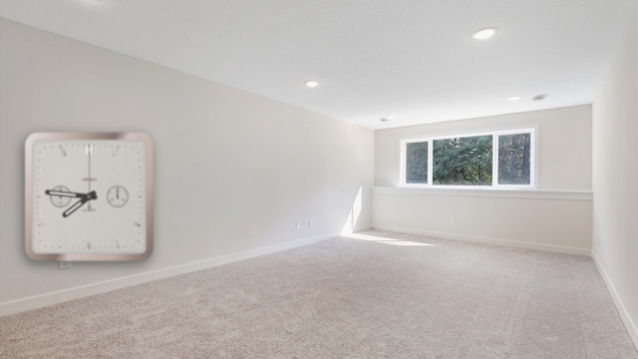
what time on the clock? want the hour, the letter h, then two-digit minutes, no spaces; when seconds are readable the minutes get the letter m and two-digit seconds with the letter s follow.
7h46
